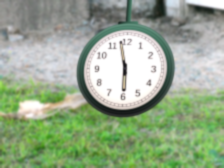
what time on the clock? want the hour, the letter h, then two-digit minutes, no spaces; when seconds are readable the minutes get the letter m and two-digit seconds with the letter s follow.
5h58
